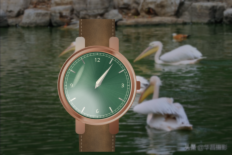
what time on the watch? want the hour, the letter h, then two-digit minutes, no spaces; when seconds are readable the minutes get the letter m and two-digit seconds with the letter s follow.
1h06
